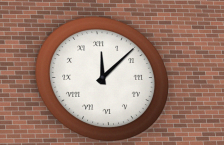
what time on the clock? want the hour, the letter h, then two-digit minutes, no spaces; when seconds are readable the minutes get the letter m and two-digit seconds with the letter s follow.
12h08
